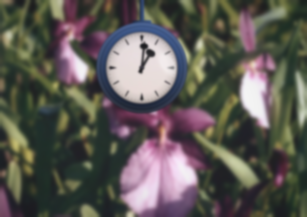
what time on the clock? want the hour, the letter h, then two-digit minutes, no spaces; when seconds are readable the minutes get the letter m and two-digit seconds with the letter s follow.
1h01
